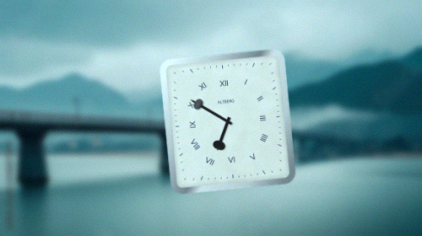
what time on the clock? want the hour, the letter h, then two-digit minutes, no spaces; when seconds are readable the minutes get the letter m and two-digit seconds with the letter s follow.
6h51
